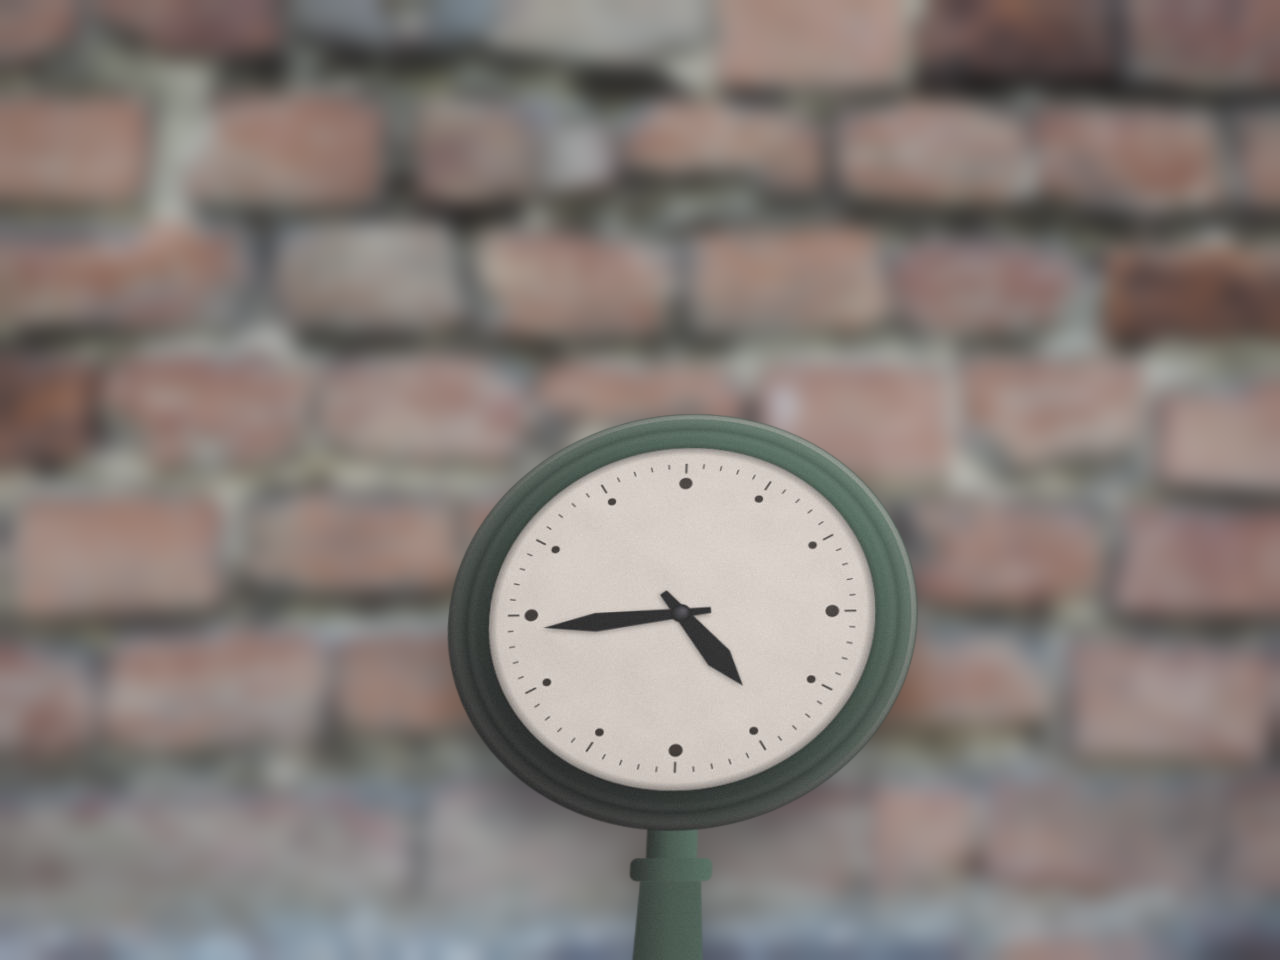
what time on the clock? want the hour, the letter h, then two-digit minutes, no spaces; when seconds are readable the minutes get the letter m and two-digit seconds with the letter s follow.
4h44
